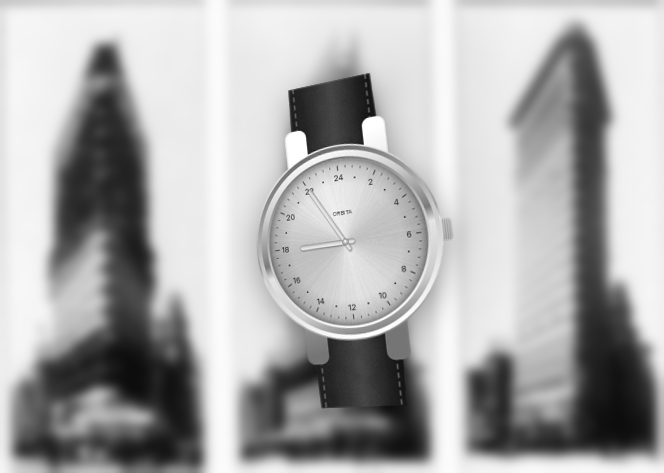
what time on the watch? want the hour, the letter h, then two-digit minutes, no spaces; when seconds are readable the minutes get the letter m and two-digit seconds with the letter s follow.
17h55
